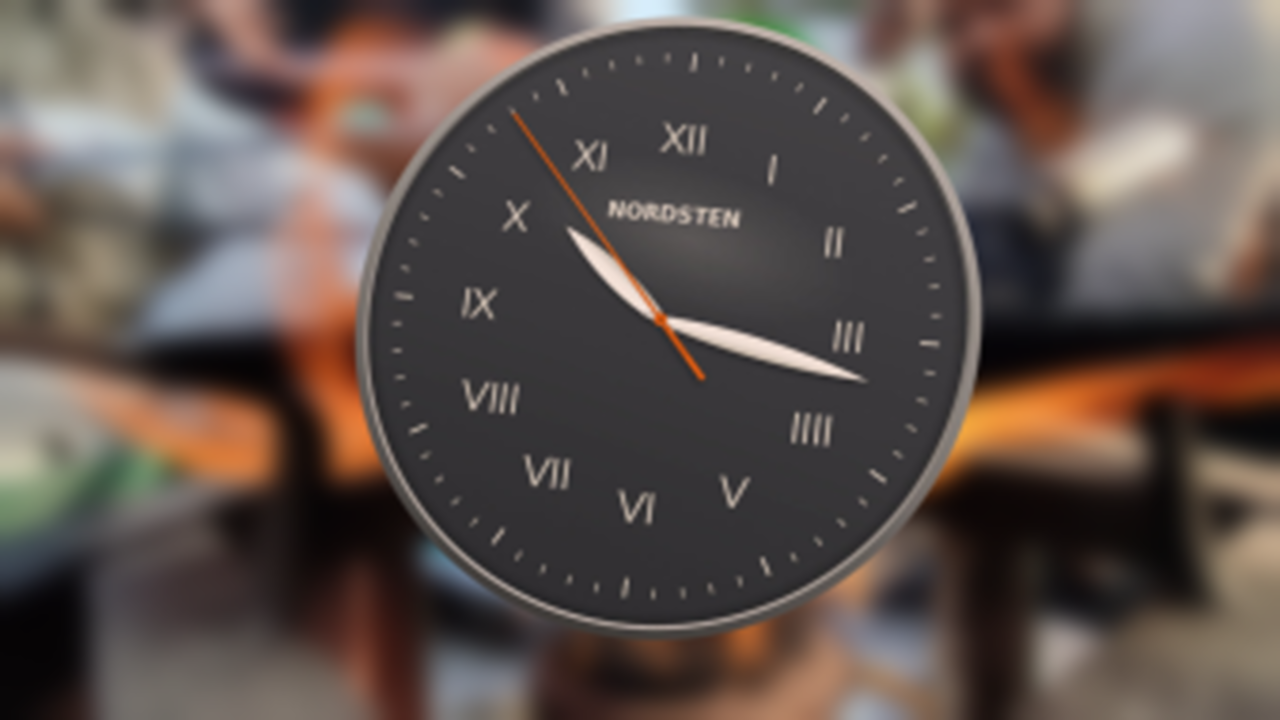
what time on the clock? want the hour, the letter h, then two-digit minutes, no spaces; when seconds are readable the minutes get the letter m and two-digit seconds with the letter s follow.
10h16m53s
